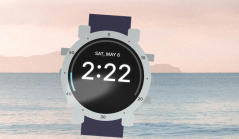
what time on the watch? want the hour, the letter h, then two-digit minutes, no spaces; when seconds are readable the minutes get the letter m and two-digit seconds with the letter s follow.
2h22
